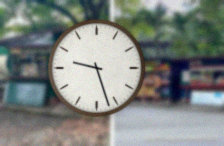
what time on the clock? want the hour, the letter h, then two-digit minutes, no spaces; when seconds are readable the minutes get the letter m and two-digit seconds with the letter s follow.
9h27
